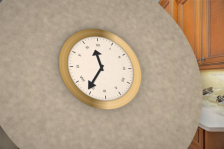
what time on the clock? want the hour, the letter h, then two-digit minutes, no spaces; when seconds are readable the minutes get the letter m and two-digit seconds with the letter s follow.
11h36
